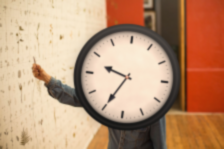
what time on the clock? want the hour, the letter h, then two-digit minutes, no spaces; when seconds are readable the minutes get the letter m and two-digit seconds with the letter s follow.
9h35
